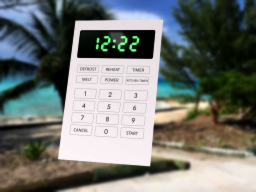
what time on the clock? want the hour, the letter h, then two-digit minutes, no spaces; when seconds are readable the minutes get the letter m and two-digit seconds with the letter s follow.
12h22
